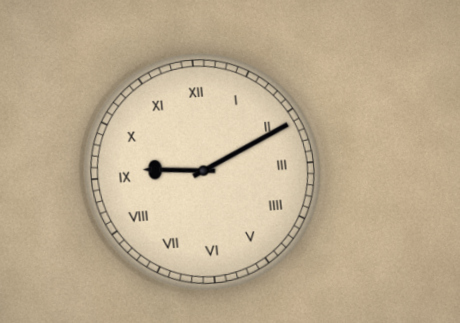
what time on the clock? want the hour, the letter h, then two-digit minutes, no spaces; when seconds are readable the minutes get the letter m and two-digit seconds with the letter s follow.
9h11
